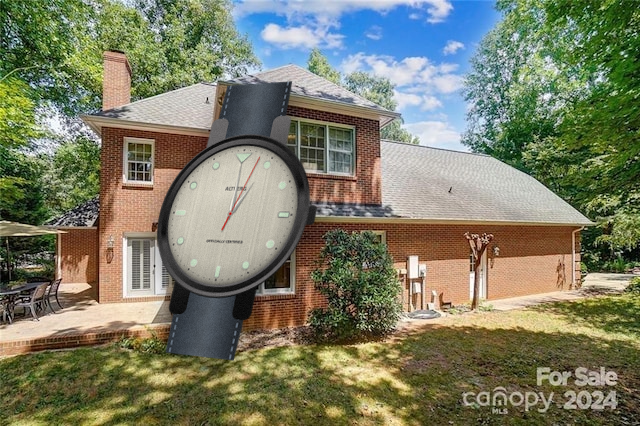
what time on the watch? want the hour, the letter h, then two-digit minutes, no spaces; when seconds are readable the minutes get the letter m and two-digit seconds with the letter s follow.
1h00m03s
